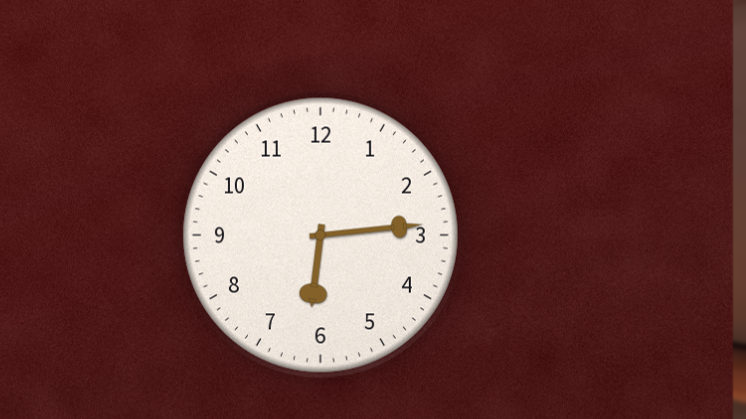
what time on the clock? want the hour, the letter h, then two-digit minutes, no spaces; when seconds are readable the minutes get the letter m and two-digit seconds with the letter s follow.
6h14
